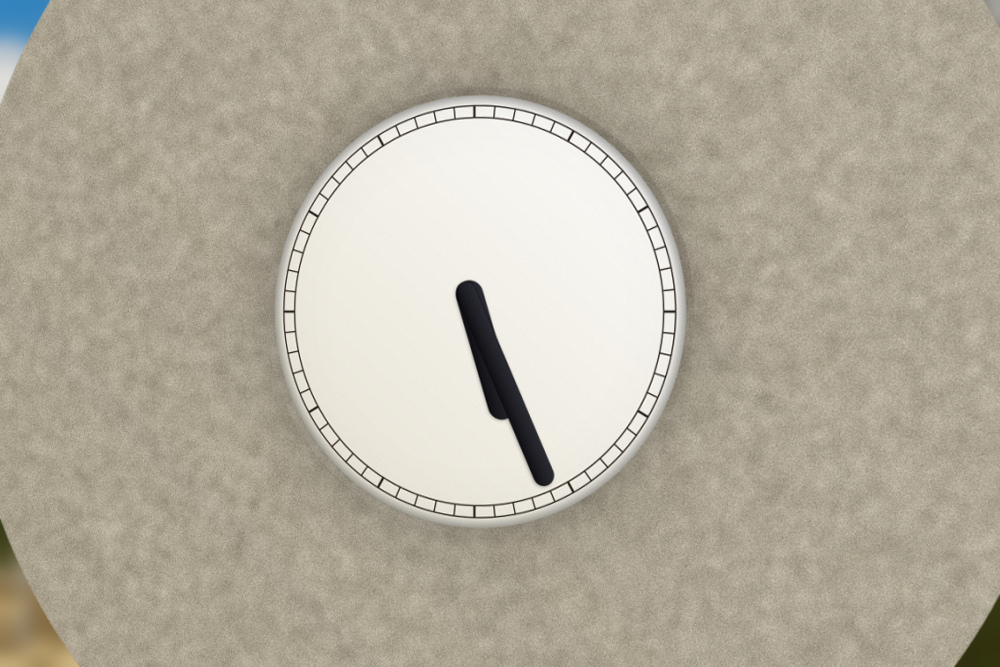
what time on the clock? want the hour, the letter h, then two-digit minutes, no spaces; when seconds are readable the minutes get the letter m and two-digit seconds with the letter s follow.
5h26
